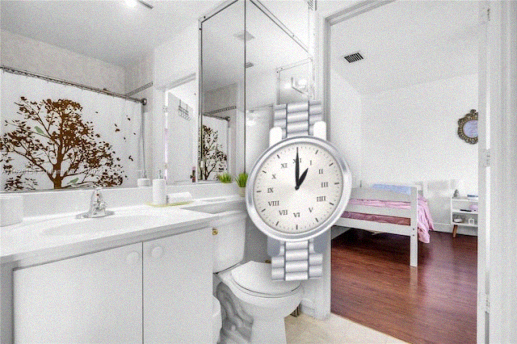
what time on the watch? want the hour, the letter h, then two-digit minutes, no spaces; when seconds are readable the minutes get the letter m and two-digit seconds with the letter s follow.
1h00
